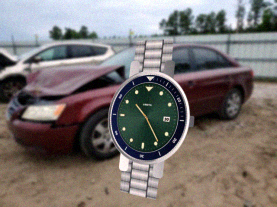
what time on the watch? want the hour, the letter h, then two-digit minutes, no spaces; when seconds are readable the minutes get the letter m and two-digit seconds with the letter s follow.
10h24
